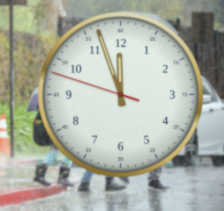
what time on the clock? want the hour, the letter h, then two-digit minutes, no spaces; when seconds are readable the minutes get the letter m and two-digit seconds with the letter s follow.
11h56m48s
